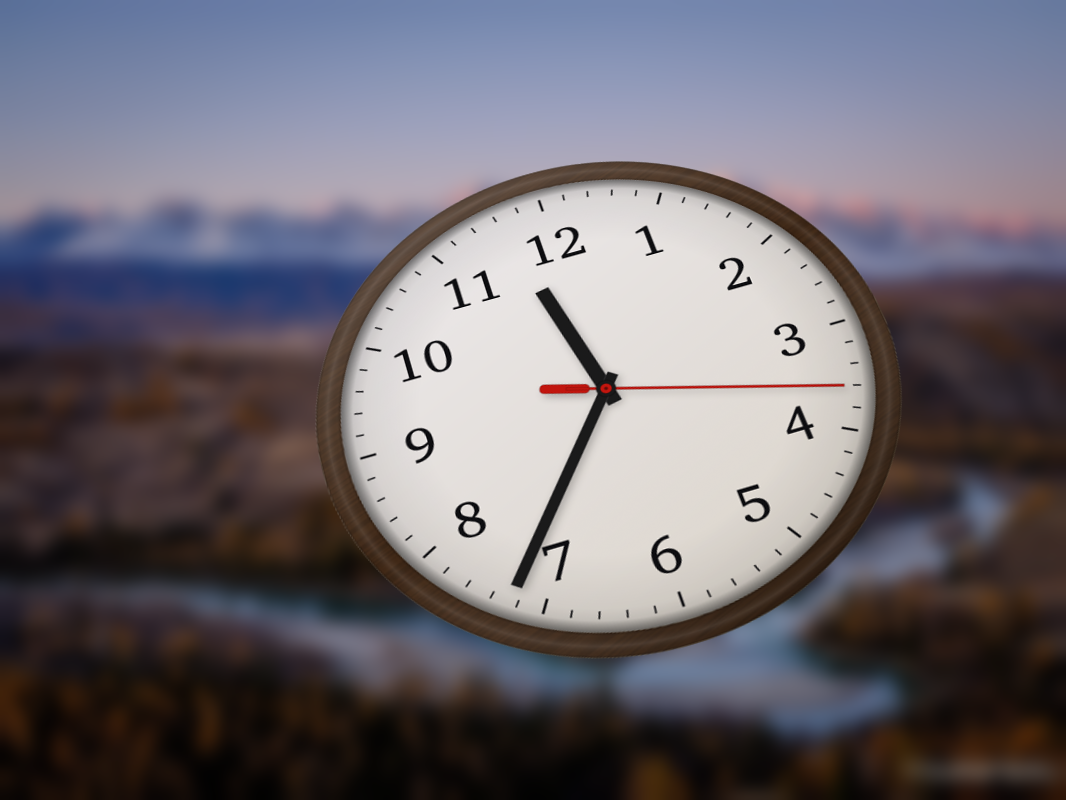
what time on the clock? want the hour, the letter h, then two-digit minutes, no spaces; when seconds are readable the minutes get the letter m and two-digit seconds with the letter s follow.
11h36m18s
